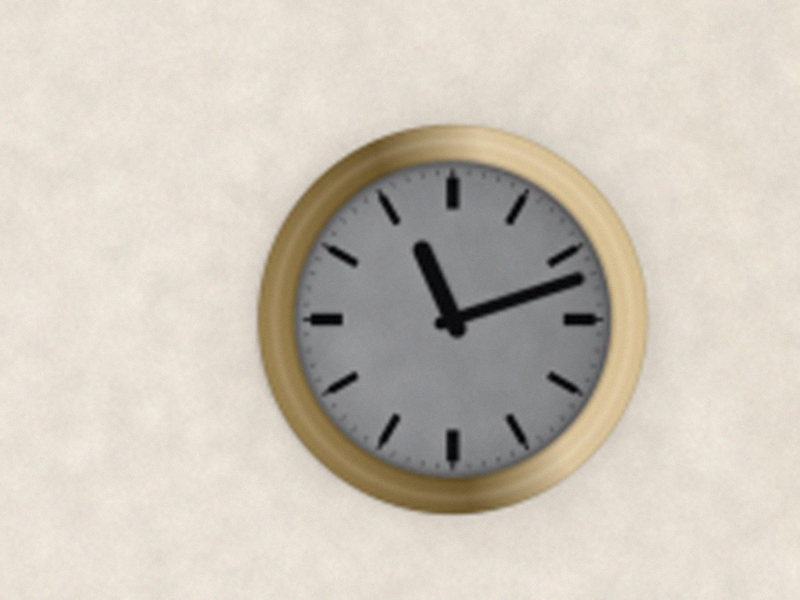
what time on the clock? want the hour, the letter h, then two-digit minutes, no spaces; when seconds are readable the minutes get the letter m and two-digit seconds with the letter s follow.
11h12
